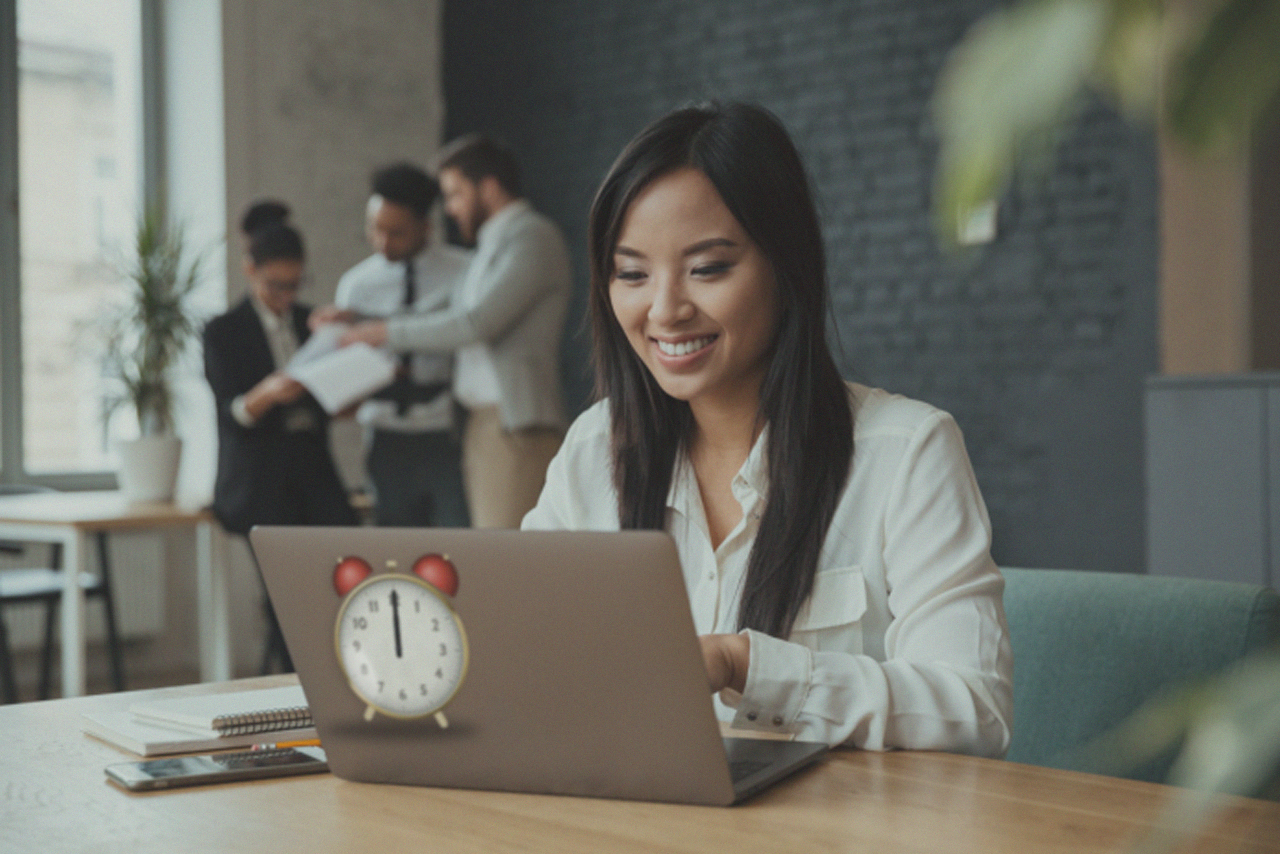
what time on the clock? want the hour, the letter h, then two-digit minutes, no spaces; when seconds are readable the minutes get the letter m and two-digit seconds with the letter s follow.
12h00
